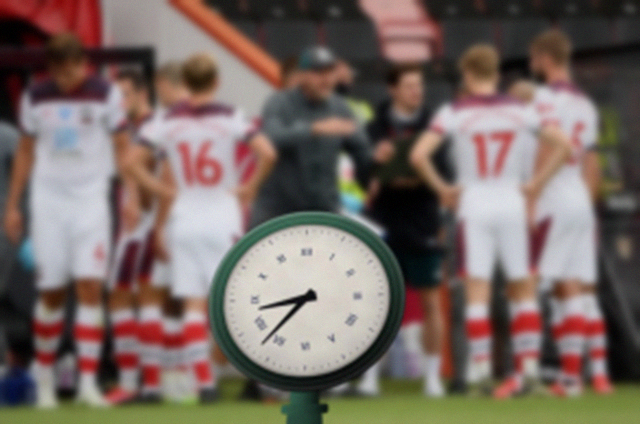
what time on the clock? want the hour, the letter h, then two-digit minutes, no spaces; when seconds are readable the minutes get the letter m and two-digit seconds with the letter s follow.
8h37
